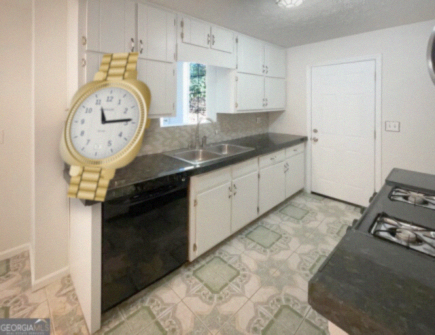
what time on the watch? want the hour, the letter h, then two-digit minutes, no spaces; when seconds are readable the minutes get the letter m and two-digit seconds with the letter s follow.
11h14
